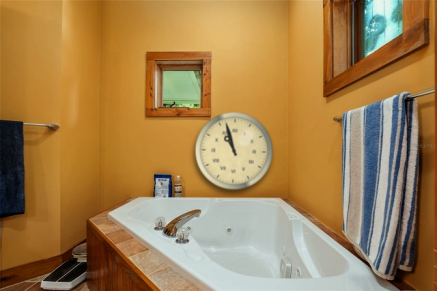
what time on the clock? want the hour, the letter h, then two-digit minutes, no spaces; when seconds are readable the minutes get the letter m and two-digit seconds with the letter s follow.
10h57
